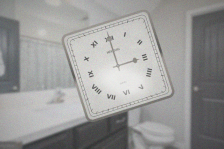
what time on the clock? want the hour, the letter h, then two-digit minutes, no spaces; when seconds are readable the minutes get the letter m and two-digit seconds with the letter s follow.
3h00
